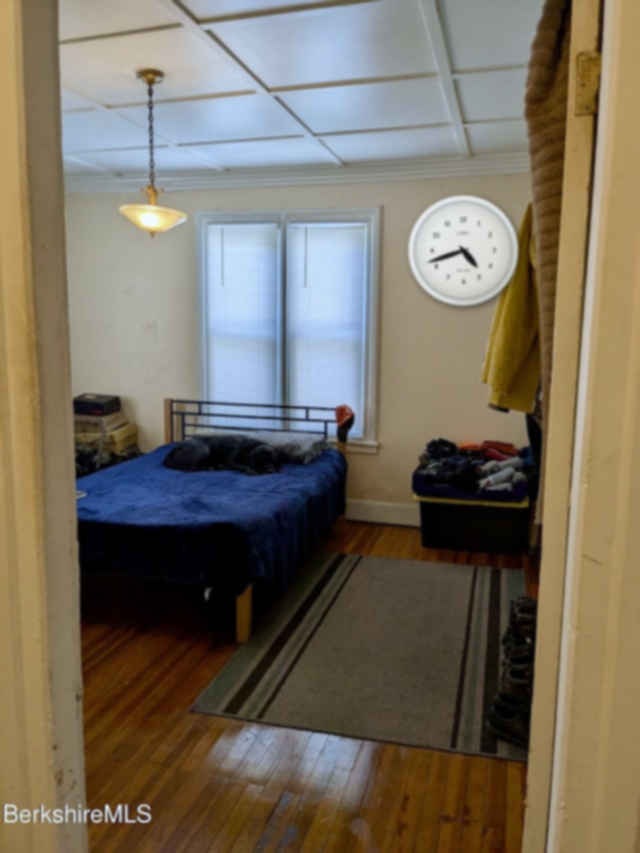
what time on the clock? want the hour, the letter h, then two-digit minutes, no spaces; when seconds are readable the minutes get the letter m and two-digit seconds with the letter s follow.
4h42
